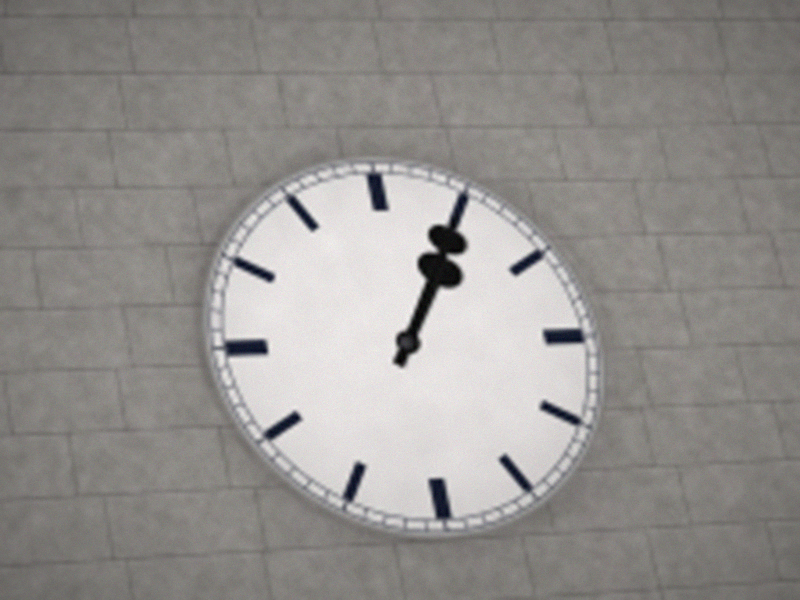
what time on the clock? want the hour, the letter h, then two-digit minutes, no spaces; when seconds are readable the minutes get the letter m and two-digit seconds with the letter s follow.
1h05
